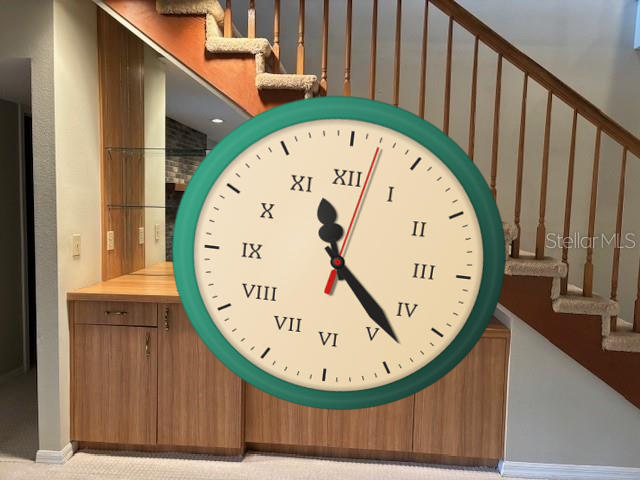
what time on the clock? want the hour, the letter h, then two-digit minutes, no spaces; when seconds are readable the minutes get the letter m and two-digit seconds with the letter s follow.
11h23m02s
